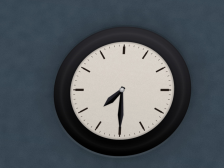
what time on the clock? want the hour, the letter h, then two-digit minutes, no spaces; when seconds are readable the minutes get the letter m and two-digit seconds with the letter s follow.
7h30
